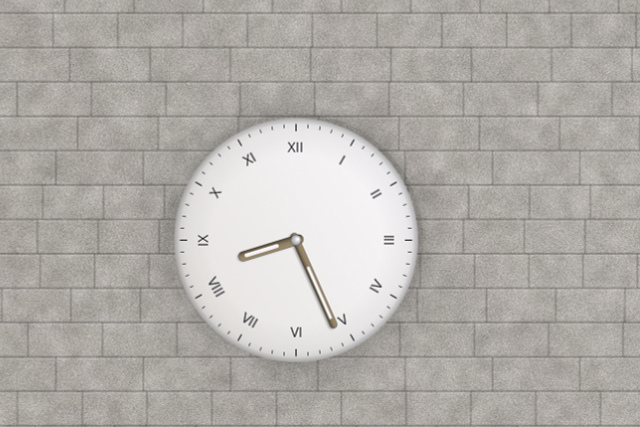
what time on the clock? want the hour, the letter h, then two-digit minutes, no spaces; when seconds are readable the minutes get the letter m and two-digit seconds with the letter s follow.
8h26
